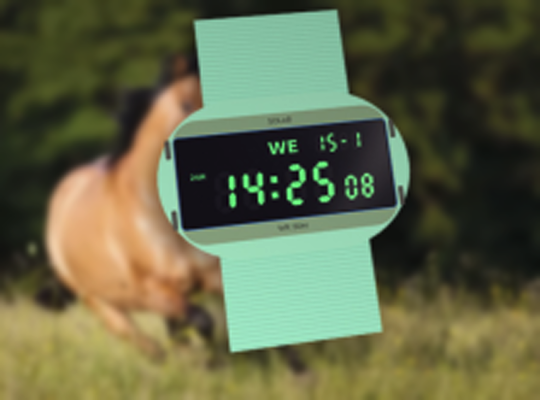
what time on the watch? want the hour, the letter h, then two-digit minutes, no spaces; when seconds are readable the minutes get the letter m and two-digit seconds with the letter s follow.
14h25m08s
